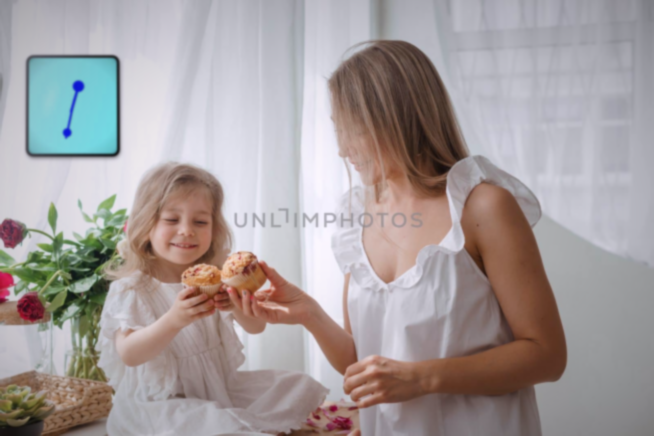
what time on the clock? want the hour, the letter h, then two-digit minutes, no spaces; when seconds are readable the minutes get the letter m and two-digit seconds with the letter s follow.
12h32
